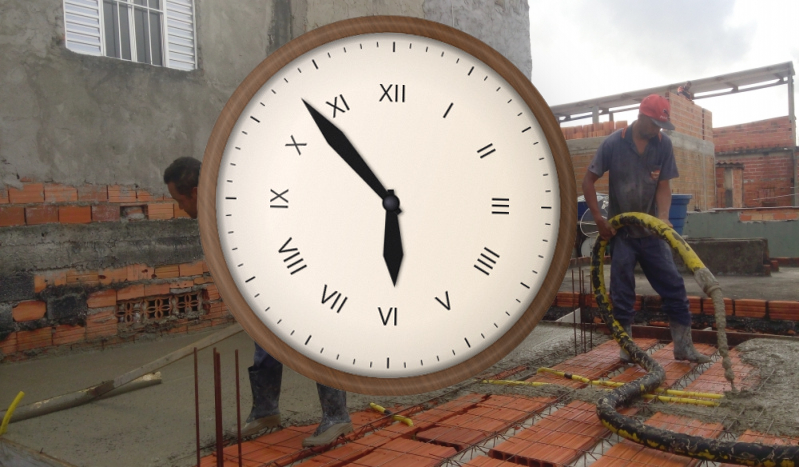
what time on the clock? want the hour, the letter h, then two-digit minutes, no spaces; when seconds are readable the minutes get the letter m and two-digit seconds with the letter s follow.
5h53
